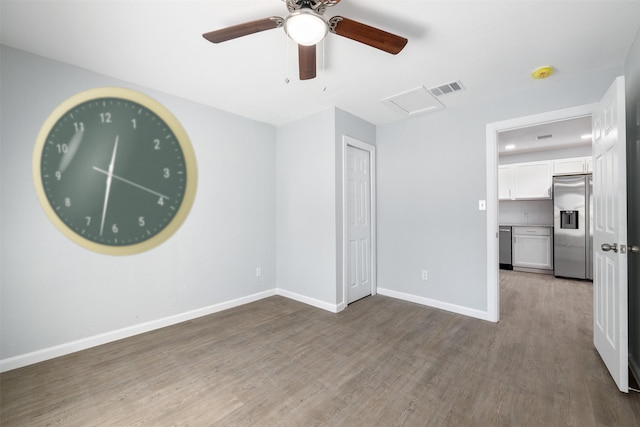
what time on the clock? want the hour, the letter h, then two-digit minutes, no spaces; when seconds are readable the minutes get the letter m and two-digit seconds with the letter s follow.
12h32m19s
